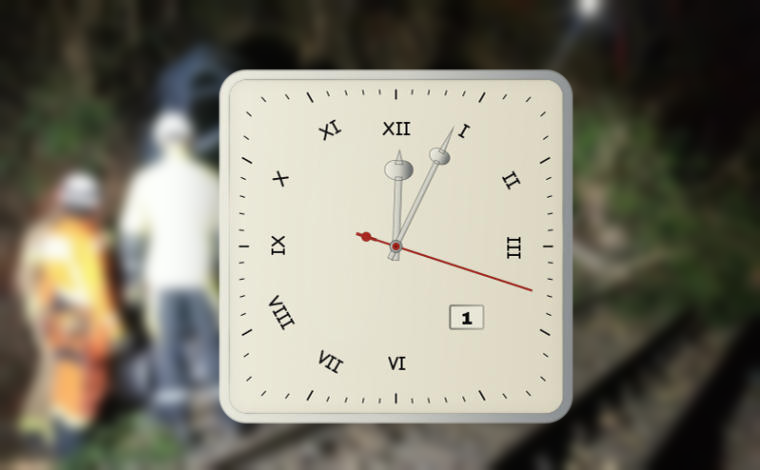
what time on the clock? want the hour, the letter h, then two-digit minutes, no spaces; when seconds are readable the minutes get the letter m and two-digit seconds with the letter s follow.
12h04m18s
